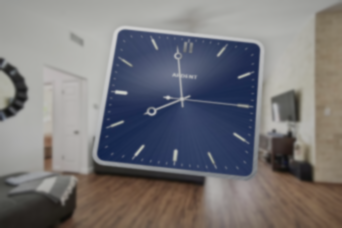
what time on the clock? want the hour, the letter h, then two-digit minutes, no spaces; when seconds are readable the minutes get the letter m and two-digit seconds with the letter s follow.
7h58m15s
